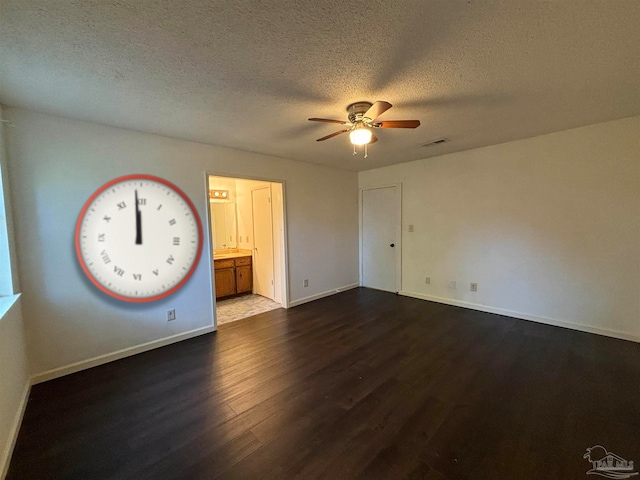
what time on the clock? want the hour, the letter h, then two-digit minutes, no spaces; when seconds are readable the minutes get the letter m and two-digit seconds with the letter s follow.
11h59
